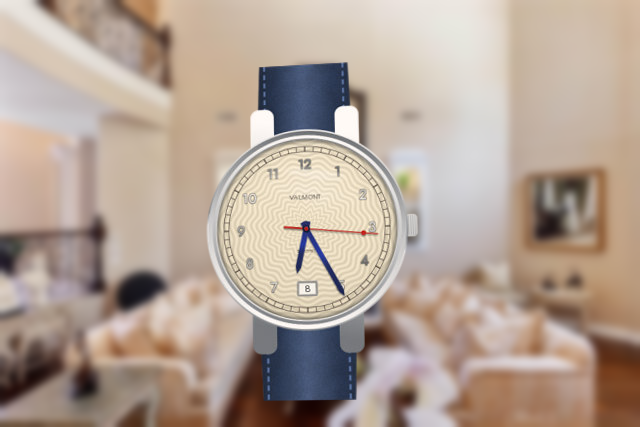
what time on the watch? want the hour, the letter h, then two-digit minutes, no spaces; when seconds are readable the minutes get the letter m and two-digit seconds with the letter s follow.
6h25m16s
